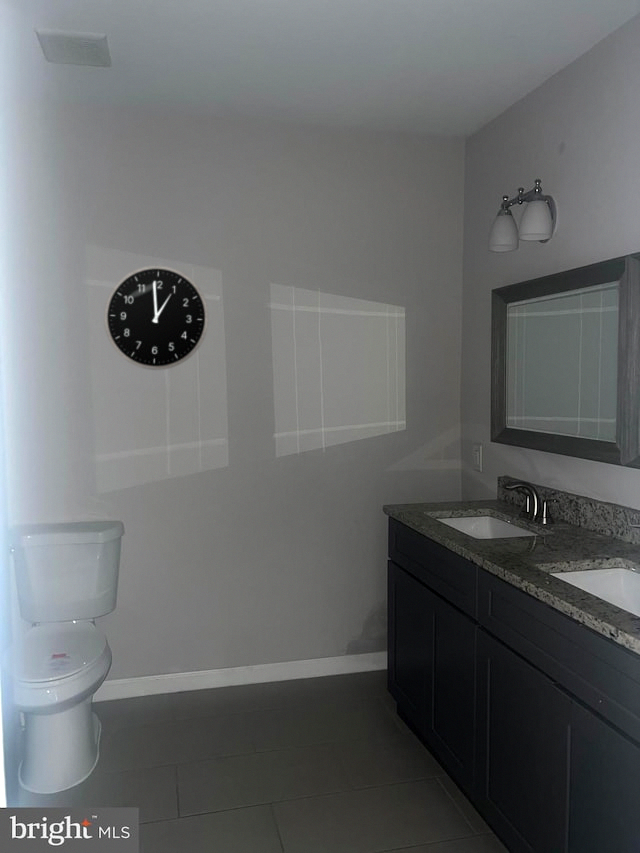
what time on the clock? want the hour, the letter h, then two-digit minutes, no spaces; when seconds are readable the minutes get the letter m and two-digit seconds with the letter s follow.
12h59
